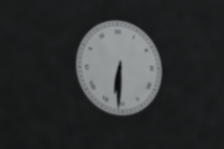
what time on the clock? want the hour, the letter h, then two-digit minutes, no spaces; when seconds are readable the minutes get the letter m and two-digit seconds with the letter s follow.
6h31
